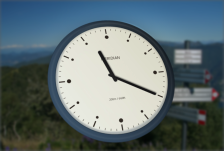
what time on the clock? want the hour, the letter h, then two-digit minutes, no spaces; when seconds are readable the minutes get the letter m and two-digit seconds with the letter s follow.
11h20
